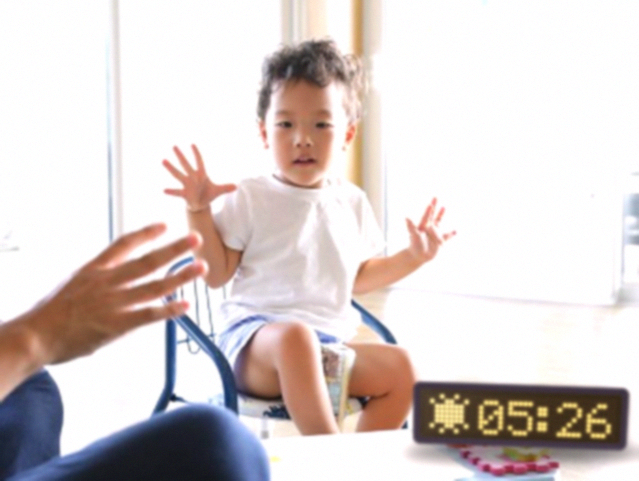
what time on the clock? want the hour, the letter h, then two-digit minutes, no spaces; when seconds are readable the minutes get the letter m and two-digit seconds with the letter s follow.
5h26
